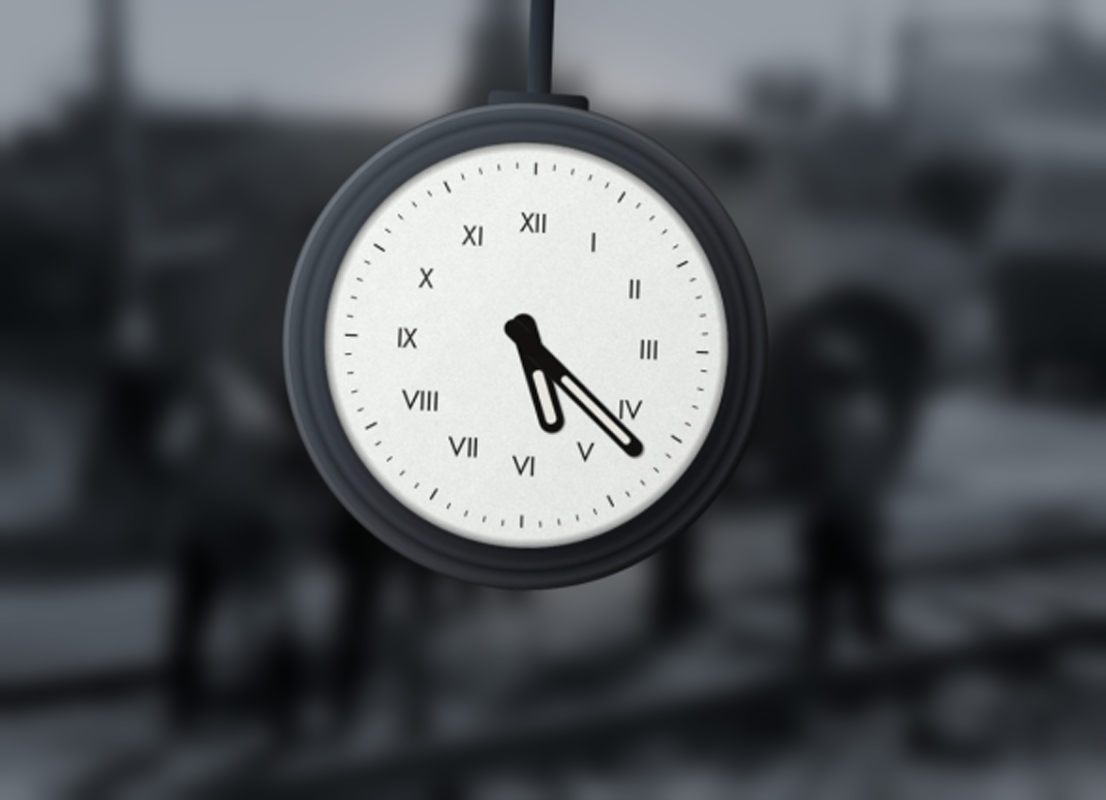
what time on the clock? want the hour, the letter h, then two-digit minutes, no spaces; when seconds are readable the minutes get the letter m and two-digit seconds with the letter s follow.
5h22
